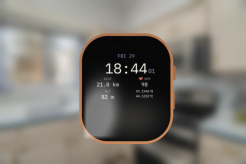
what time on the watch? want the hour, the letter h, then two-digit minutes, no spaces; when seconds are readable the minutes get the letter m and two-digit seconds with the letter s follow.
18h44
